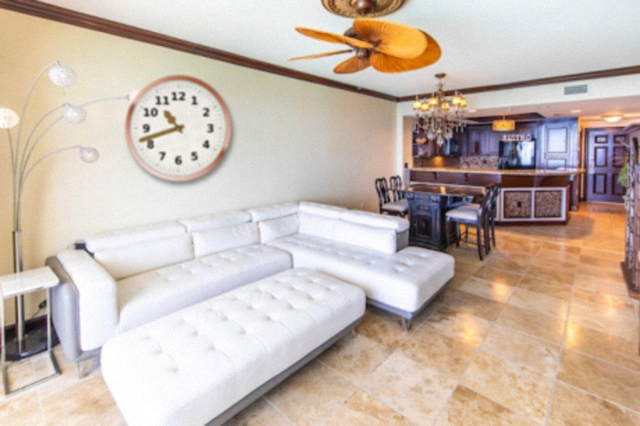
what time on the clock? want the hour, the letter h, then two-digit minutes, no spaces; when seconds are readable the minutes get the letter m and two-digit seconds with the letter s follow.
10h42
